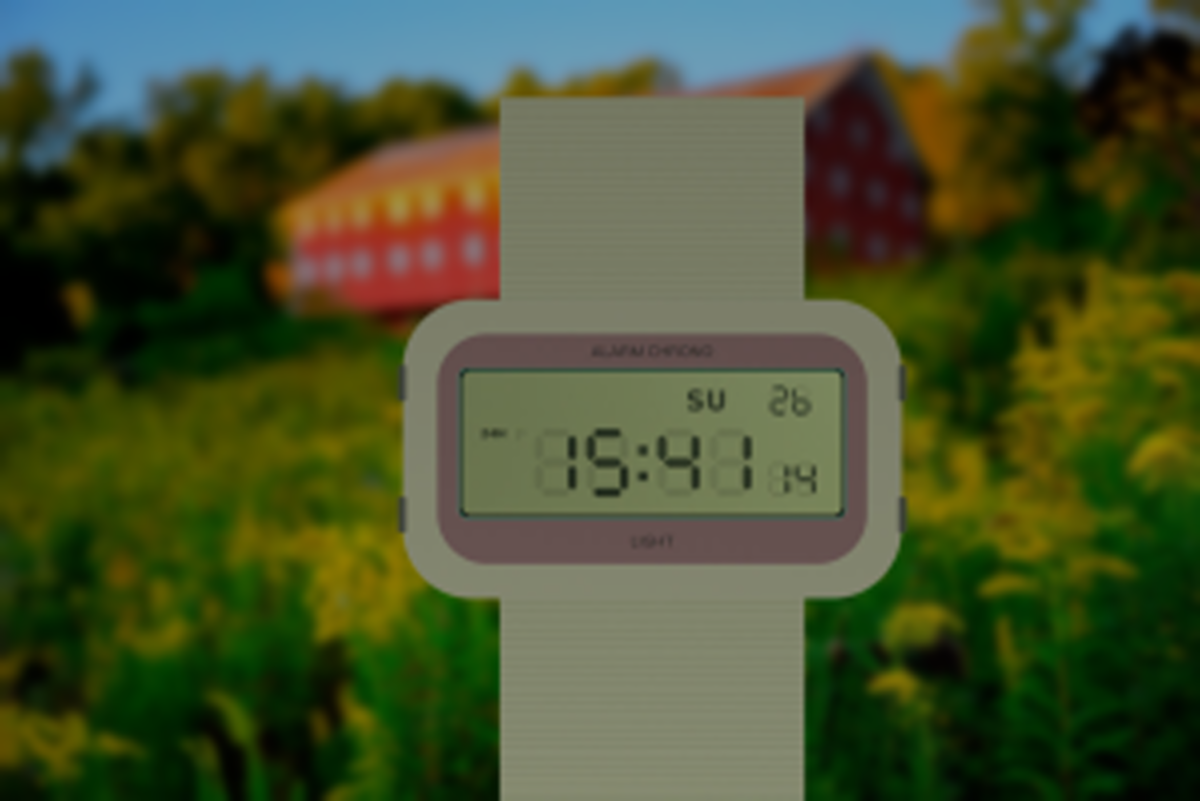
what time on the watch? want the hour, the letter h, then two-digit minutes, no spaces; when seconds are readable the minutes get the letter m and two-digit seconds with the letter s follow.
15h41m14s
